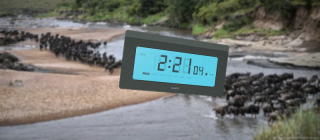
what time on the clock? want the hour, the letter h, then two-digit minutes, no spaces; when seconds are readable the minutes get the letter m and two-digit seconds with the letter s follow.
2h21m04s
